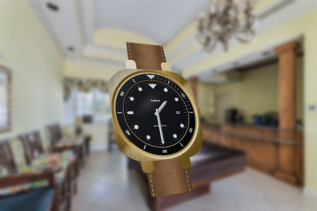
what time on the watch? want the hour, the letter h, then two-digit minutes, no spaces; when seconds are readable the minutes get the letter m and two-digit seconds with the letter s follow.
1h30
